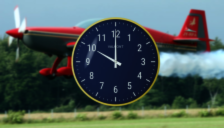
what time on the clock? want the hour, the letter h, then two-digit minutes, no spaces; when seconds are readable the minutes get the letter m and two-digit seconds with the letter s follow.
10h00
